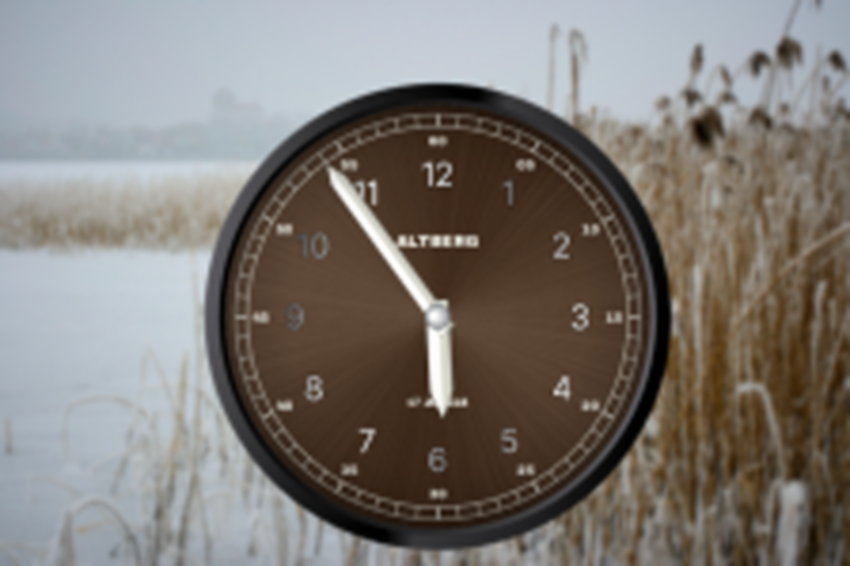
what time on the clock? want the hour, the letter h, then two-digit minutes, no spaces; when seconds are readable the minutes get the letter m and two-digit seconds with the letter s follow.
5h54
